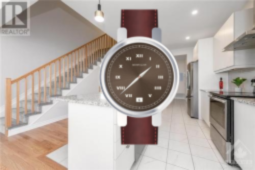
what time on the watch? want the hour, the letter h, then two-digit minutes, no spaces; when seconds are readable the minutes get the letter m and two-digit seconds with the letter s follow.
1h38
